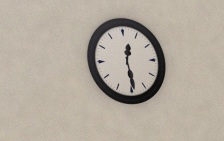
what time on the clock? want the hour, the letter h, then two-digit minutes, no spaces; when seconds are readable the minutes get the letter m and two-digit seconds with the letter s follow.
12h29
